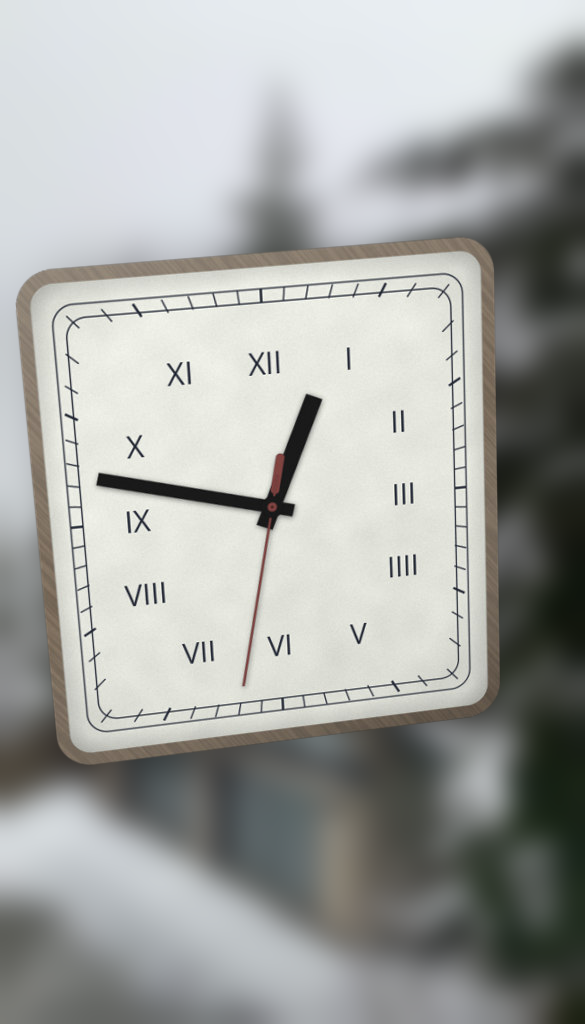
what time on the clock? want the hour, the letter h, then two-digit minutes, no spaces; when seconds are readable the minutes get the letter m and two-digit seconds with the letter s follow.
12h47m32s
